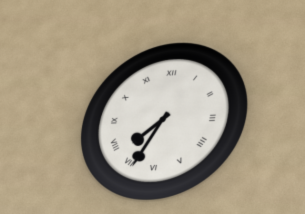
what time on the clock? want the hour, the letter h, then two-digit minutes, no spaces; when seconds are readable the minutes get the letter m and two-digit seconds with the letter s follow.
7h34
